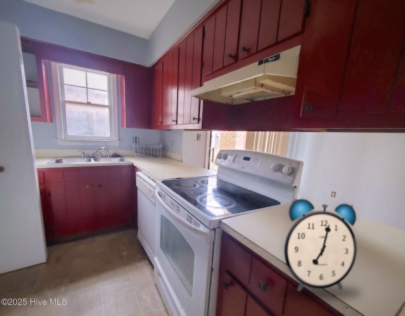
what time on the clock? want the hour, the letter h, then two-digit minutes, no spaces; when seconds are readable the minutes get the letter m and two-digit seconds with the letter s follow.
7h02
